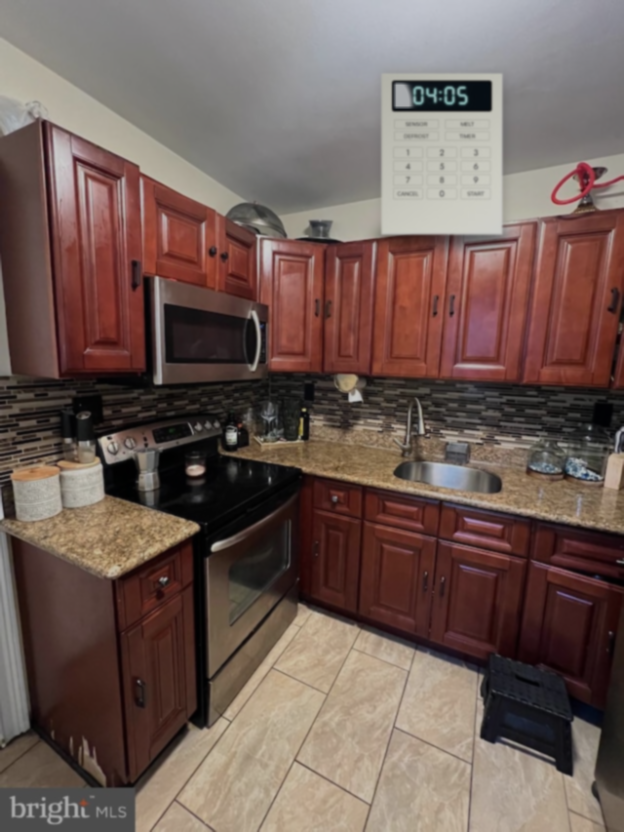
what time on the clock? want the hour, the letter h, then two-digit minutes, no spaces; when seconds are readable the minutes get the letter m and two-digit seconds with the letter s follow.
4h05
